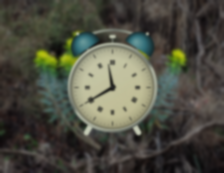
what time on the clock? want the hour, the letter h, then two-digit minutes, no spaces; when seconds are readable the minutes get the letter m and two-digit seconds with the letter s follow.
11h40
